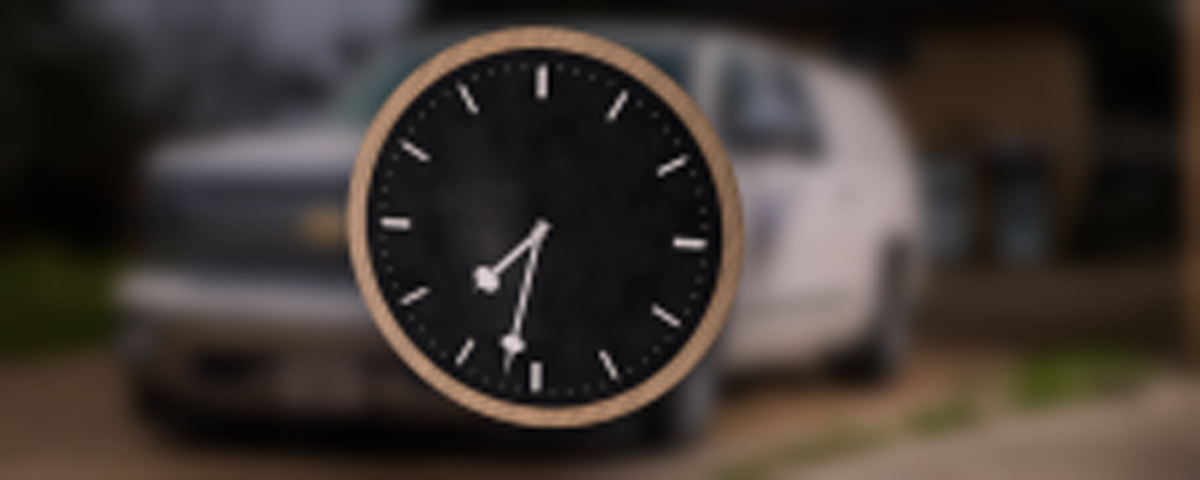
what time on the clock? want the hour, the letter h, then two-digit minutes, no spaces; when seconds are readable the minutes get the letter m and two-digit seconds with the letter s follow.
7h32
